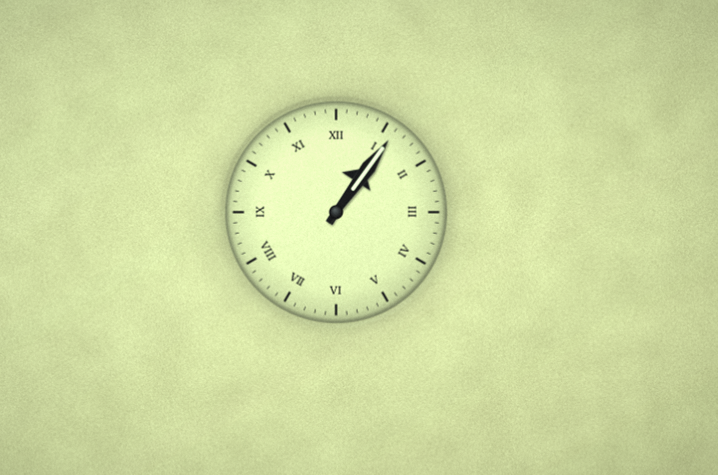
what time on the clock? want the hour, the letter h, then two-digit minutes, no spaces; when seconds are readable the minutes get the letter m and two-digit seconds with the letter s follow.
1h06
